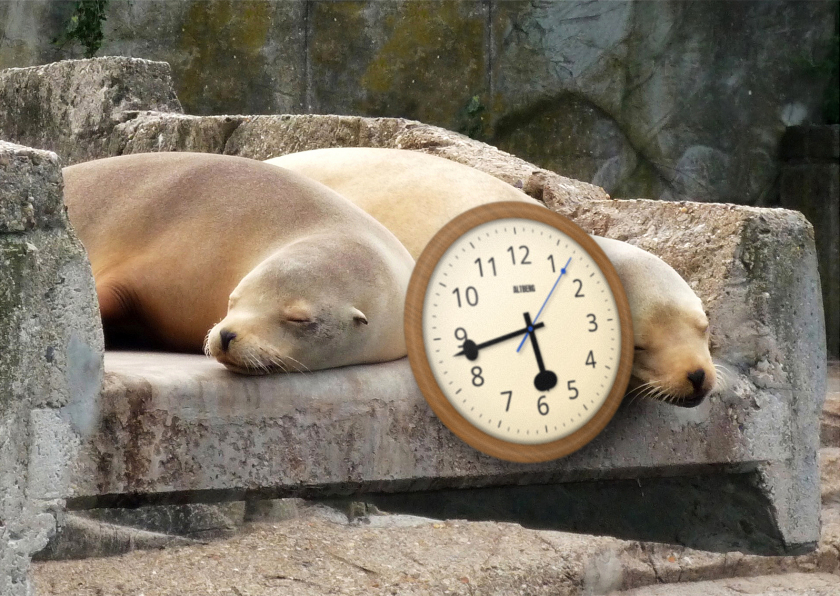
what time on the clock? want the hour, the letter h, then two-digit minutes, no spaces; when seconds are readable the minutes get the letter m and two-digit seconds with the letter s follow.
5h43m07s
